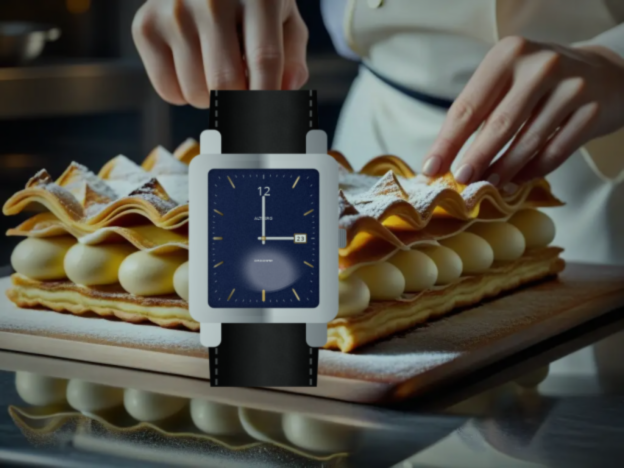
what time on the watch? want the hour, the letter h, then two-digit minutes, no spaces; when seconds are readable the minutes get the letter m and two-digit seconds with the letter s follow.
3h00
